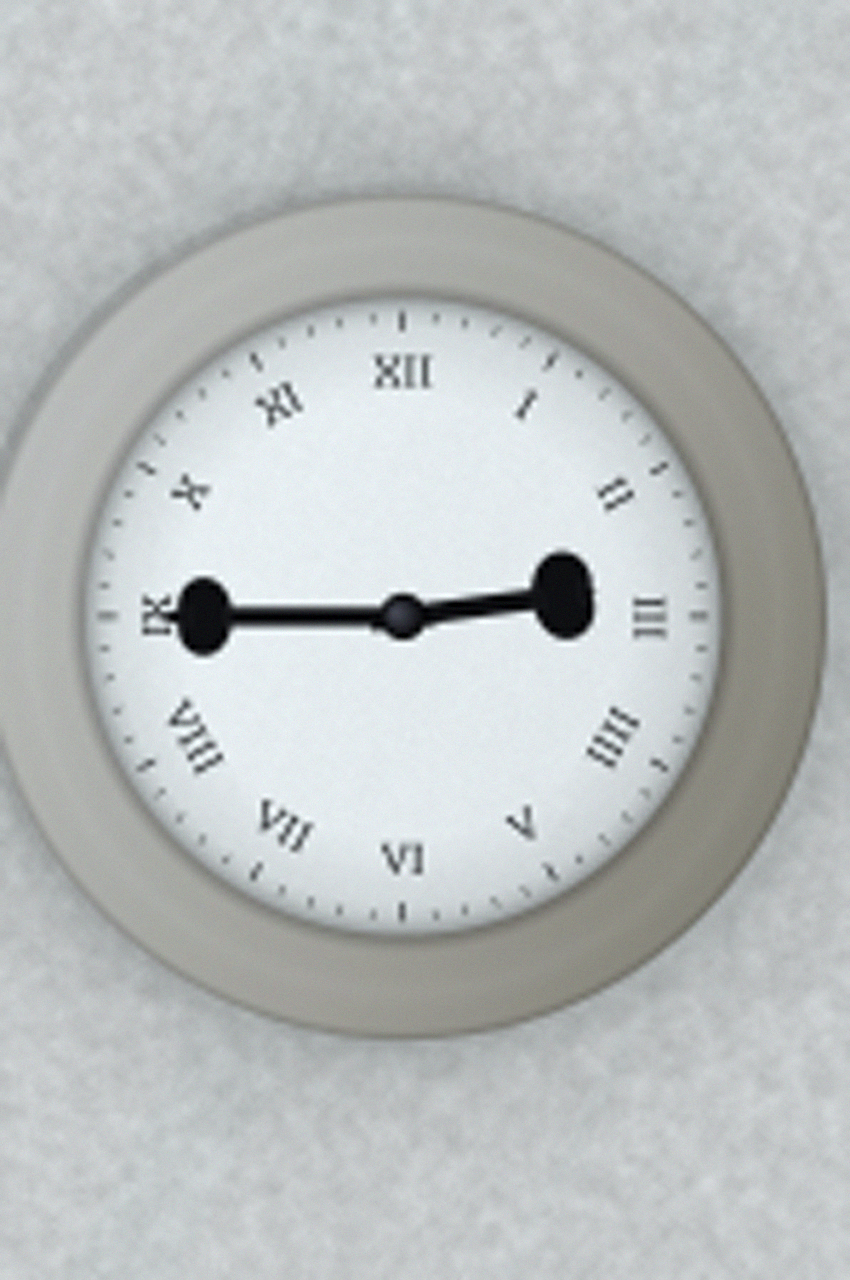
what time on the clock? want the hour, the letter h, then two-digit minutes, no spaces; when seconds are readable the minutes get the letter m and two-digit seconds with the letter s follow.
2h45
